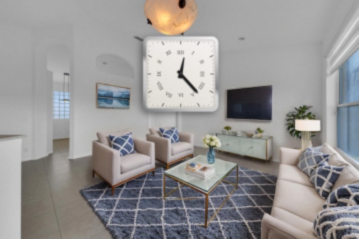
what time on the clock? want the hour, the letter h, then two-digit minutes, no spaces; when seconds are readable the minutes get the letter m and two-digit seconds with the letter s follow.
12h23
